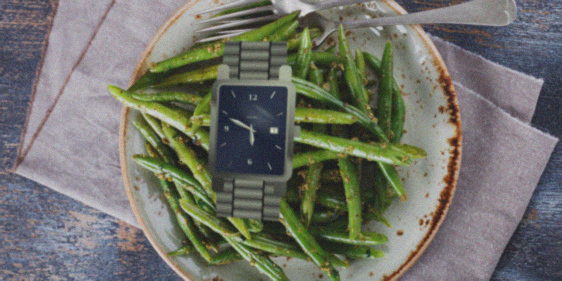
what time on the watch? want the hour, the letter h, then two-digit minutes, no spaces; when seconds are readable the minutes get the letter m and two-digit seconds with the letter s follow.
5h49
